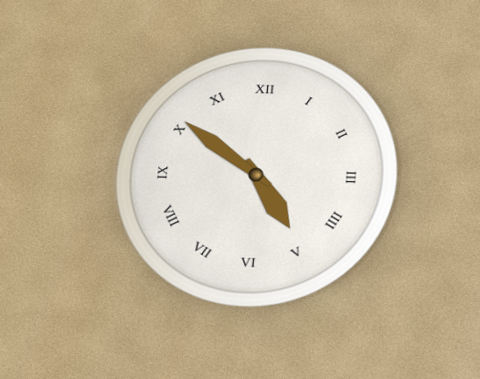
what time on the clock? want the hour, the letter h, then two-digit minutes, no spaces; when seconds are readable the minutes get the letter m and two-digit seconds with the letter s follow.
4h51
